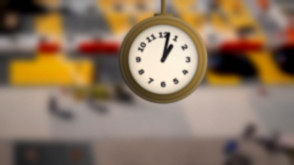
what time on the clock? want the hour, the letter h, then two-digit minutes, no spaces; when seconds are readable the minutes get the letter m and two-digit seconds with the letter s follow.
1h02
